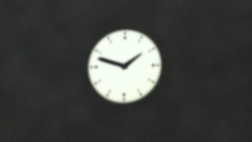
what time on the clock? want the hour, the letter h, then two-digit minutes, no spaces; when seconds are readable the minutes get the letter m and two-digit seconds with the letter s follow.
1h48
